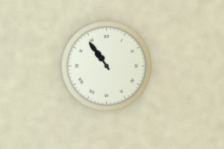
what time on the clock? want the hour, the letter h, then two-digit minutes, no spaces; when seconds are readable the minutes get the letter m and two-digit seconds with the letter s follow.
10h54
